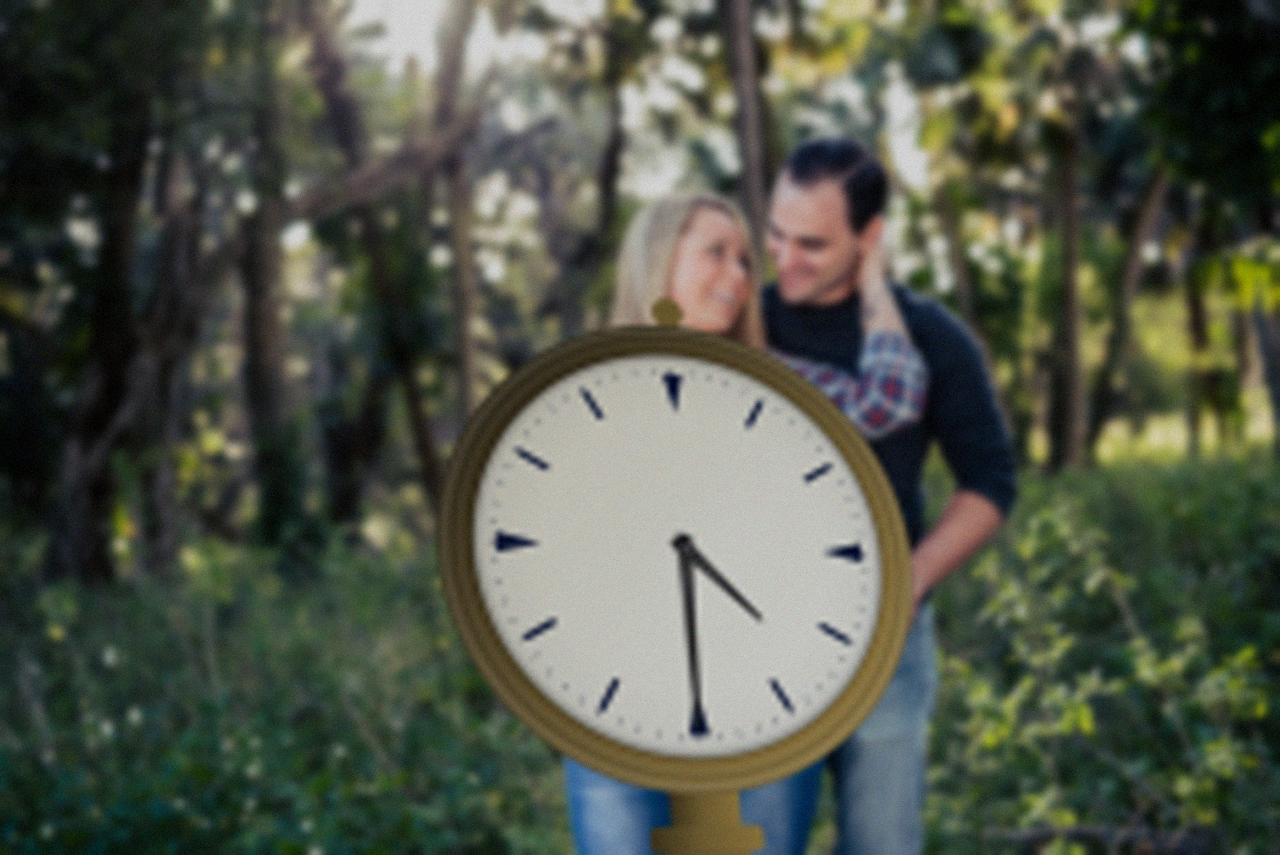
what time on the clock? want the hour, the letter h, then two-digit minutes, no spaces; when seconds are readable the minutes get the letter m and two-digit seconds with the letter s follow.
4h30
